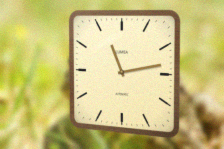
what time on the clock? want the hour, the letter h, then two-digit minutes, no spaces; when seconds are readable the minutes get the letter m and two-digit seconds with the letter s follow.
11h13
